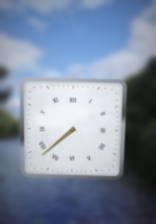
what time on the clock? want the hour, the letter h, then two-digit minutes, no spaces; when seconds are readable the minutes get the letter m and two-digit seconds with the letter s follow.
7h38
